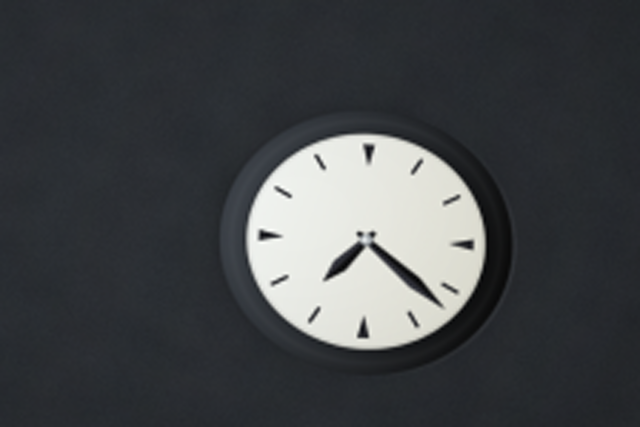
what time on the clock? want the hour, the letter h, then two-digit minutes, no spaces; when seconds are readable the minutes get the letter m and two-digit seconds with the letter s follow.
7h22
